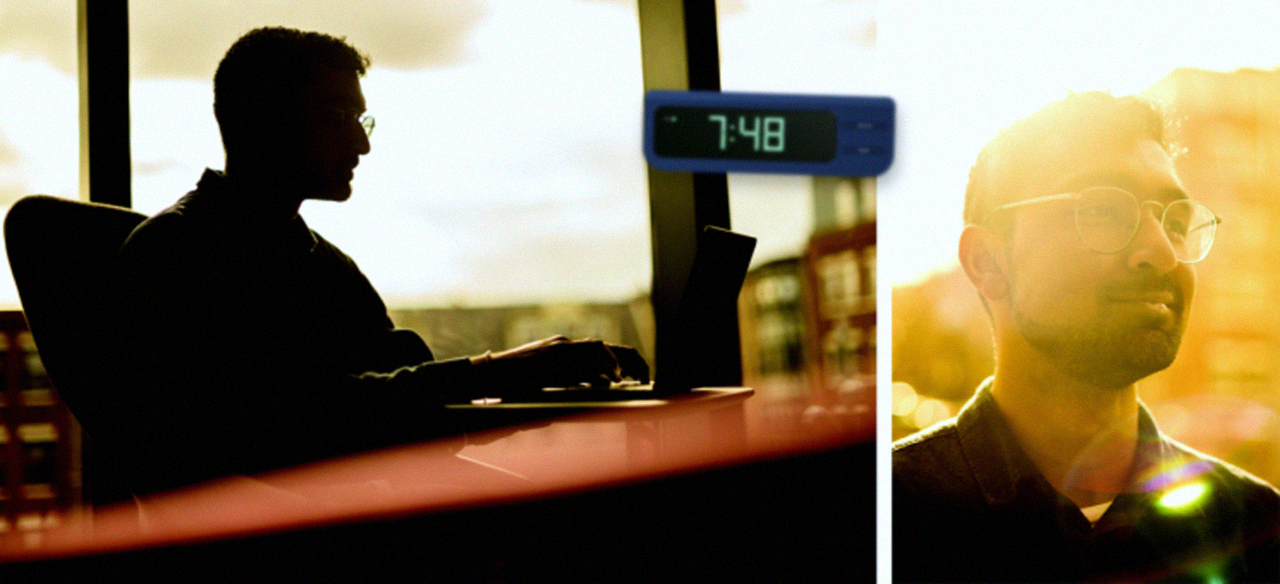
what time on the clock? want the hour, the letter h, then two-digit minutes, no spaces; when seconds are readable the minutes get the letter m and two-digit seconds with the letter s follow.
7h48
